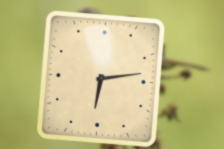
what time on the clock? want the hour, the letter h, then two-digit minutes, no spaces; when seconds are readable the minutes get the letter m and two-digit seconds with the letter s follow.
6h13
